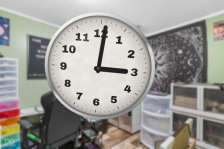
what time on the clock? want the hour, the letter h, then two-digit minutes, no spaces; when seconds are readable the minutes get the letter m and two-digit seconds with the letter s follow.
3h01
